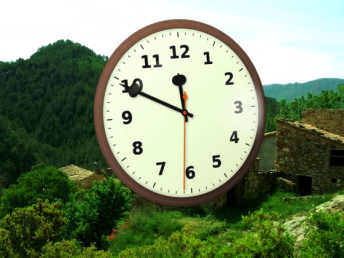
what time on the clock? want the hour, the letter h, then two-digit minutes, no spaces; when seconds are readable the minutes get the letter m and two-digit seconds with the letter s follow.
11h49m31s
